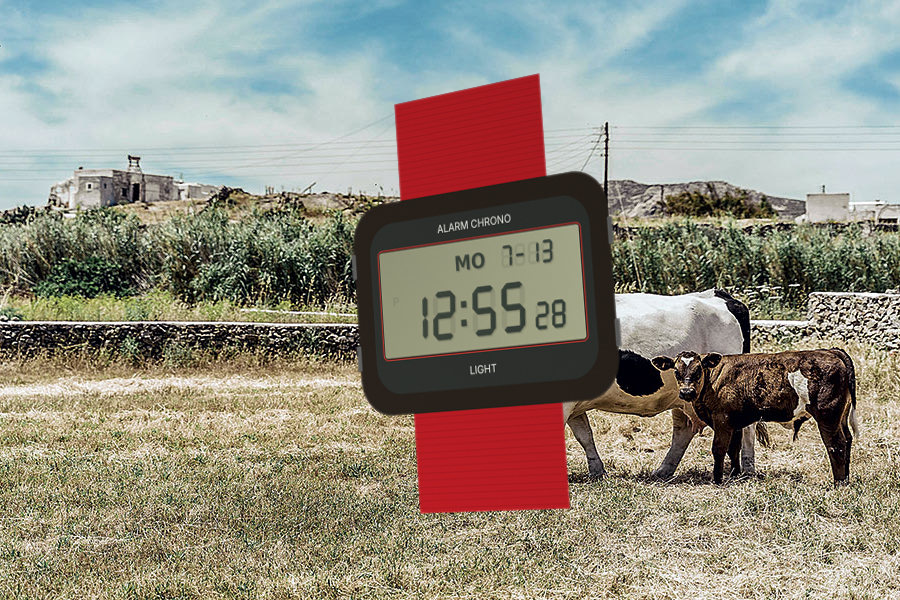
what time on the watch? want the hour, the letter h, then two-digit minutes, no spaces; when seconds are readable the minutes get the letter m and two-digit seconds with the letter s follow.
12h55m28s
